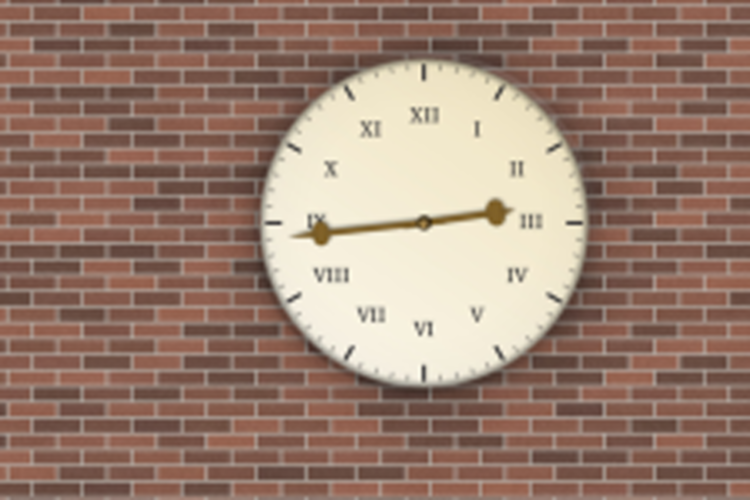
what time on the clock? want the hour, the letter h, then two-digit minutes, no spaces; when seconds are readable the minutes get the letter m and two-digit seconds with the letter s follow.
2h44
